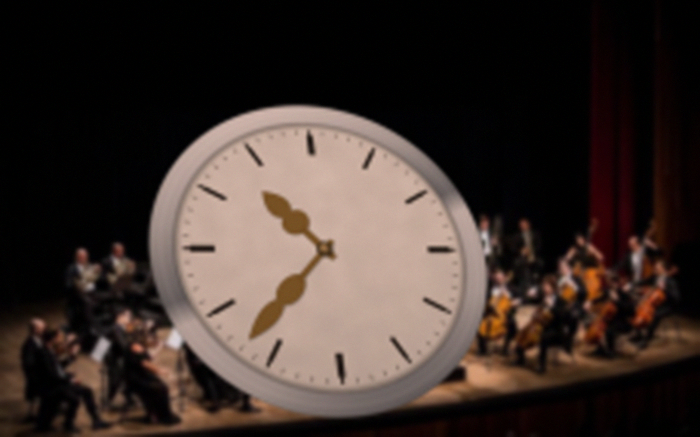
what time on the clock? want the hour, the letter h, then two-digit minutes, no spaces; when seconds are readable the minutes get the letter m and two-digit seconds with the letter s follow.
10h37
